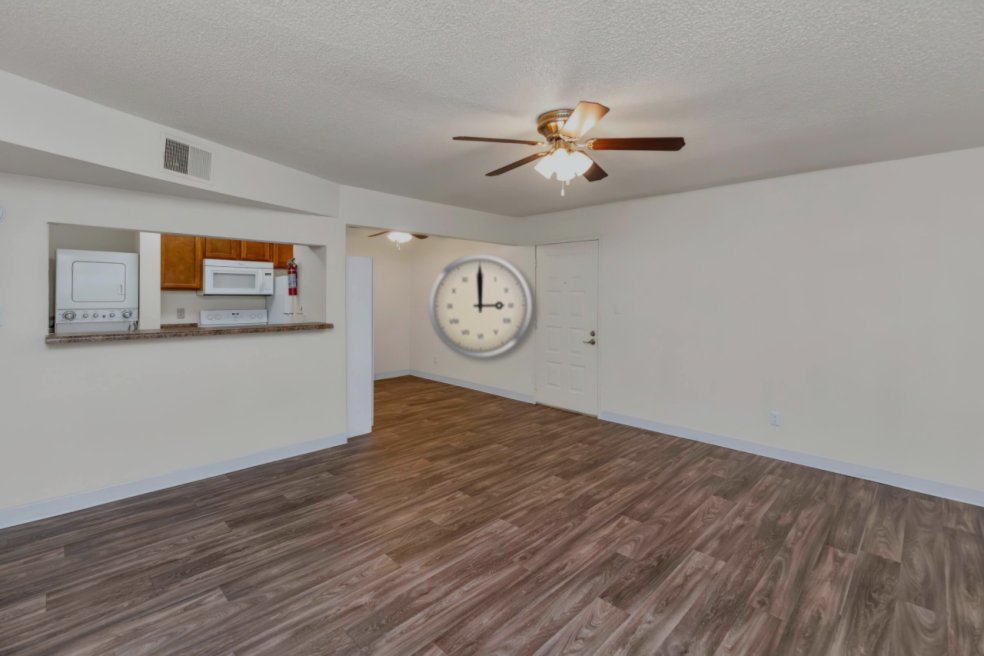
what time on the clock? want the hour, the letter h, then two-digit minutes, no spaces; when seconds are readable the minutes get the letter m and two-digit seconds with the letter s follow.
3h00
